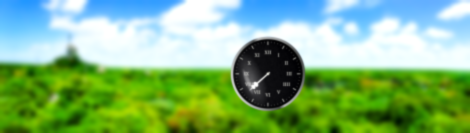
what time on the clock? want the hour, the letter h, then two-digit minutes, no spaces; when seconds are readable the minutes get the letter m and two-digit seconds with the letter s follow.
7h38
